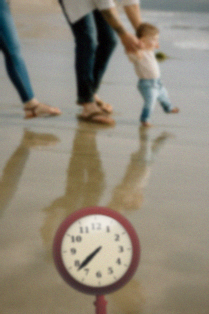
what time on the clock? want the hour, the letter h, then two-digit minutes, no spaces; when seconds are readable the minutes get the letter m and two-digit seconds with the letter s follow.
7h38
